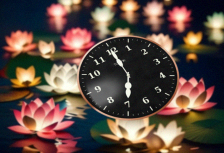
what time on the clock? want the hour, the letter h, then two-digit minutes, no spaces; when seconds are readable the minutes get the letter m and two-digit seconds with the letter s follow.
7h00
